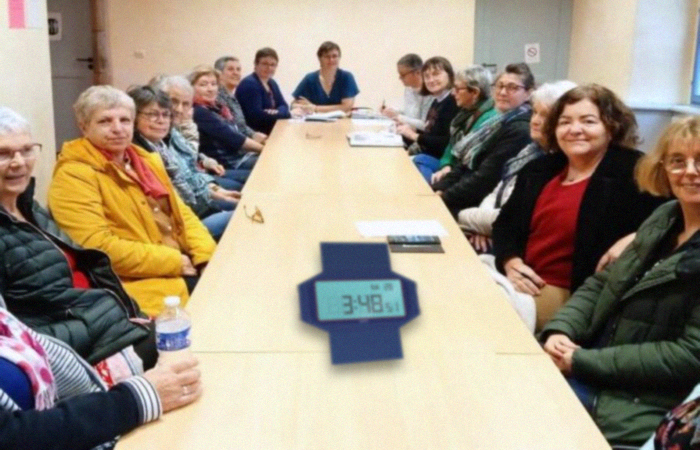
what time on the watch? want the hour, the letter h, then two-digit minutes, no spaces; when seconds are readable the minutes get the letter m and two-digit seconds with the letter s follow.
3h48
